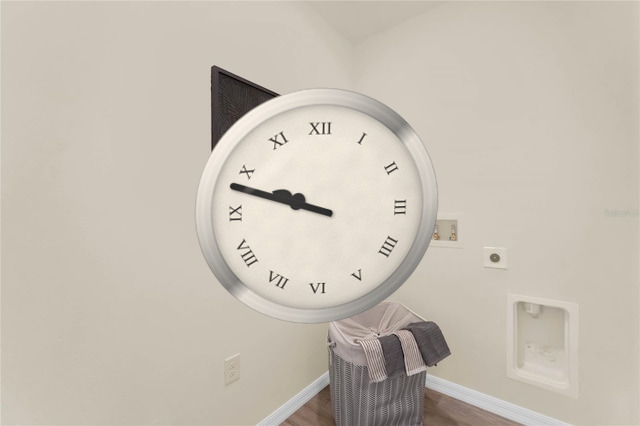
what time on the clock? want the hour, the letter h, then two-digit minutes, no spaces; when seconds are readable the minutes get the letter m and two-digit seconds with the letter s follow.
9h48
